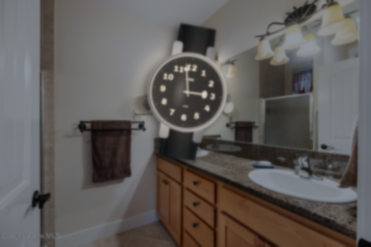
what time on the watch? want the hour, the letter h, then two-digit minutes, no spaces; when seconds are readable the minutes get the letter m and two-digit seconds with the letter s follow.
2h58
